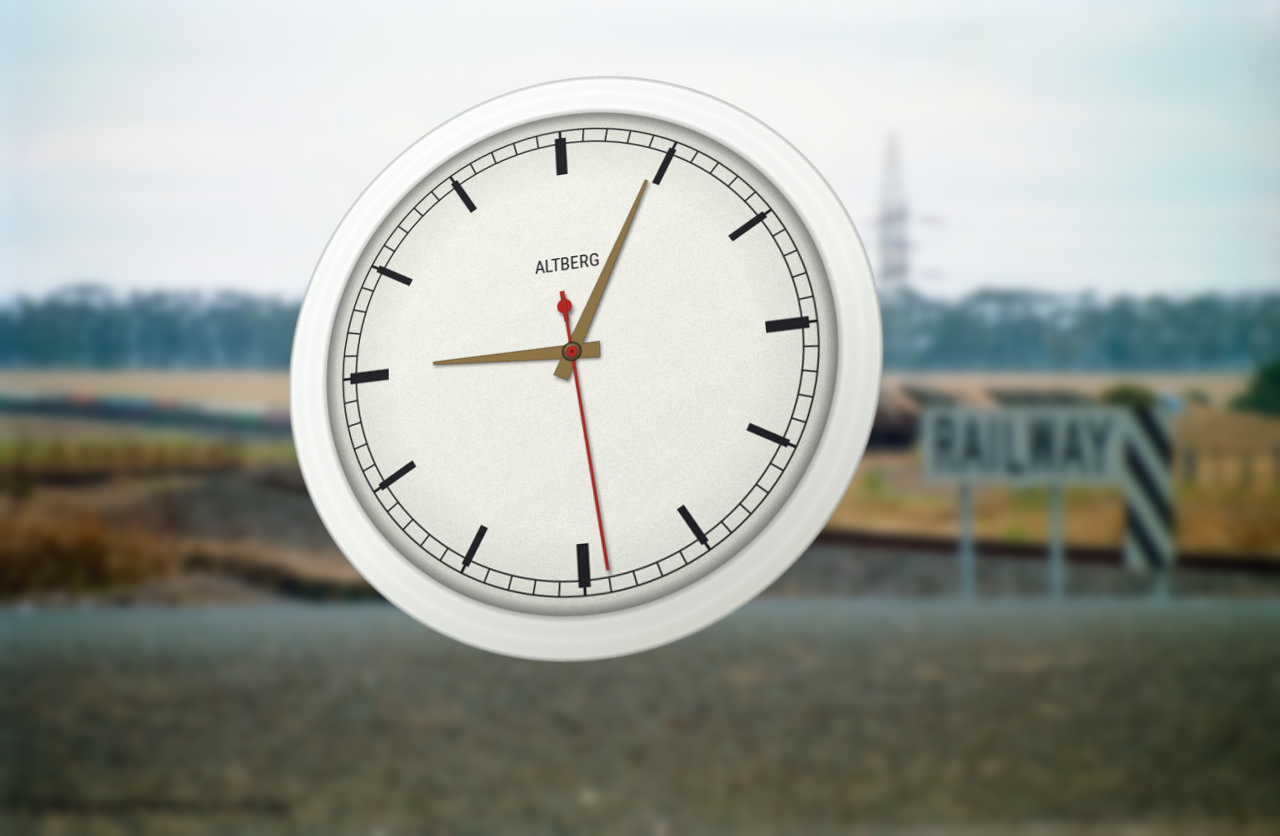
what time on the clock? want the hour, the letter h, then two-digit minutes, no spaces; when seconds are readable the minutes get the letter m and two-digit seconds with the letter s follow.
9h04m29s
